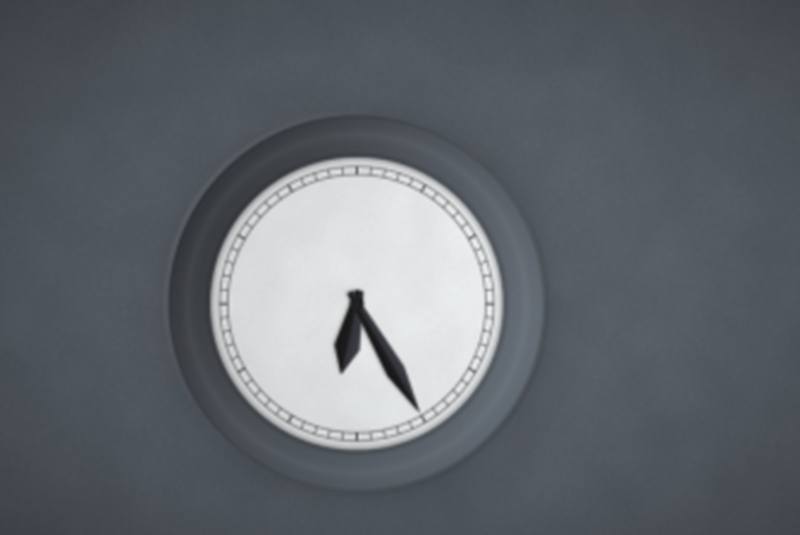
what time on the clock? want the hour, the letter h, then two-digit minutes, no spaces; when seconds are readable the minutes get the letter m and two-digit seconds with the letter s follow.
6h25
